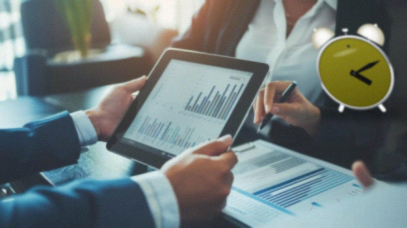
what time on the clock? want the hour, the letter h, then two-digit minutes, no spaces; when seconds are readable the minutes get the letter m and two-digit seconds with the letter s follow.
4h11
